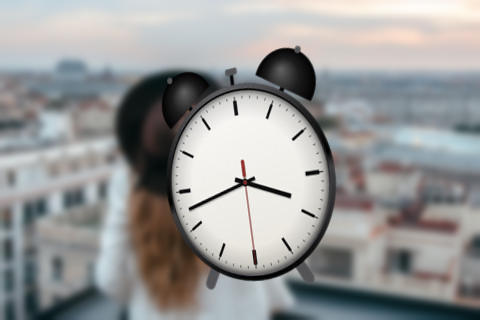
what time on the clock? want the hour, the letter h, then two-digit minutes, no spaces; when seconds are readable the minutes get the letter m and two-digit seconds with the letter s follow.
3h42m30s
